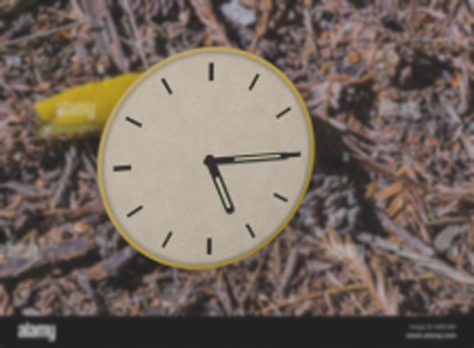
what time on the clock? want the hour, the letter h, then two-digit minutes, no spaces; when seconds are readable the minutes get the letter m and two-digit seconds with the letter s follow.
5h15
